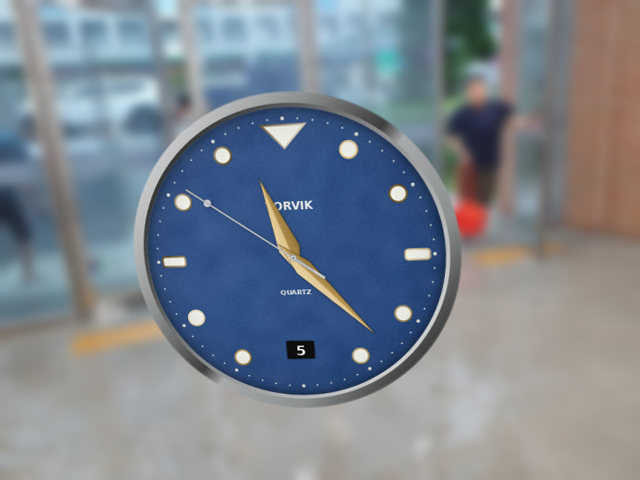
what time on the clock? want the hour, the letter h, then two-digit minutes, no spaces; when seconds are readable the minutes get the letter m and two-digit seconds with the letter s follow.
11h22m51s
